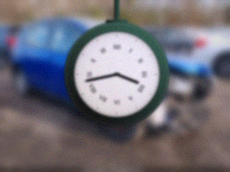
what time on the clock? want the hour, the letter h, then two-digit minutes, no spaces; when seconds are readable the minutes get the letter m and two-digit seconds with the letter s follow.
3h43
